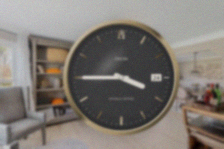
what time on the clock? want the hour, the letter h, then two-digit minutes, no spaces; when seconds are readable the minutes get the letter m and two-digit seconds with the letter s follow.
3h45
